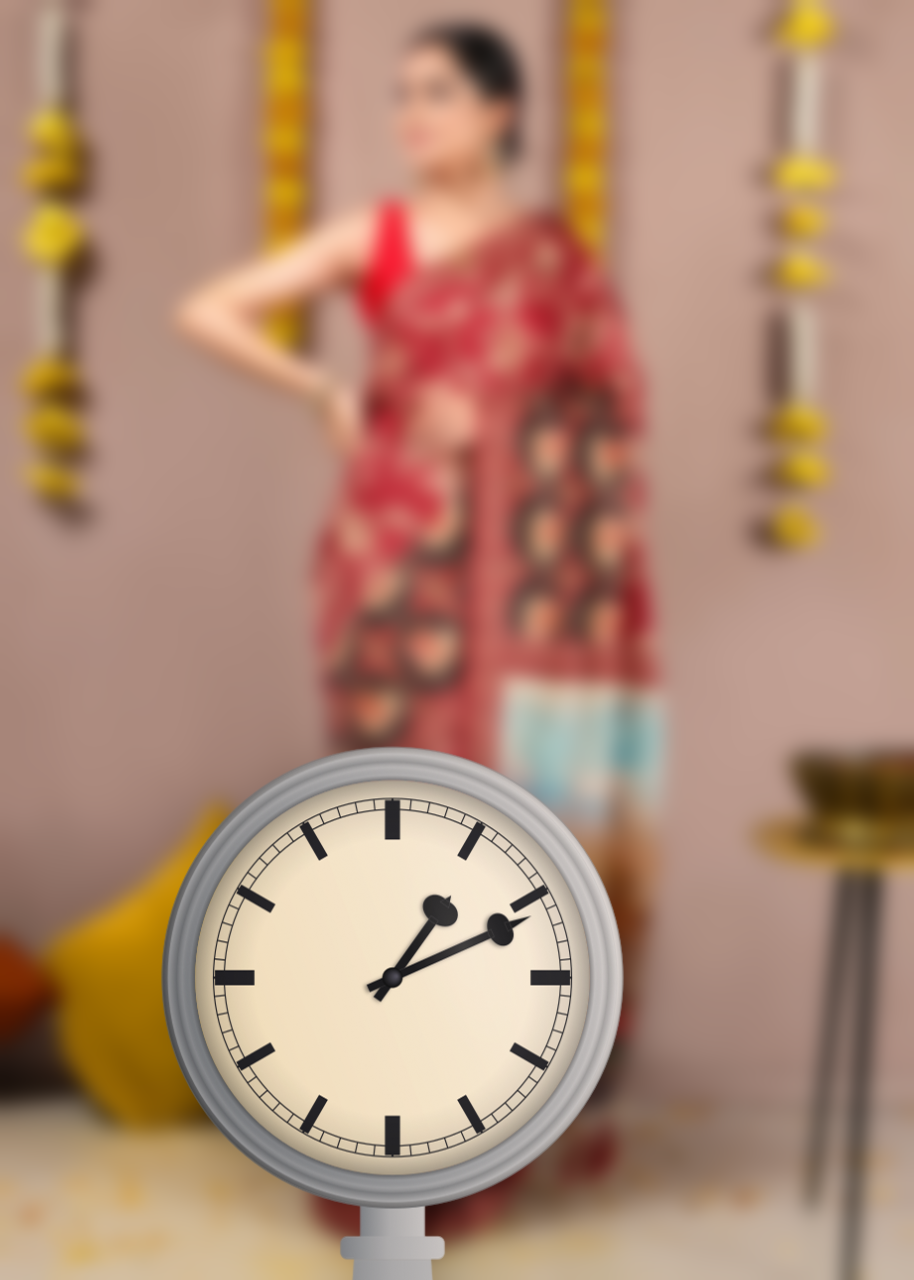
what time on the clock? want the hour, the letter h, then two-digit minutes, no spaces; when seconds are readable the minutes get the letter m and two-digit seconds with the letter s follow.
1h11
